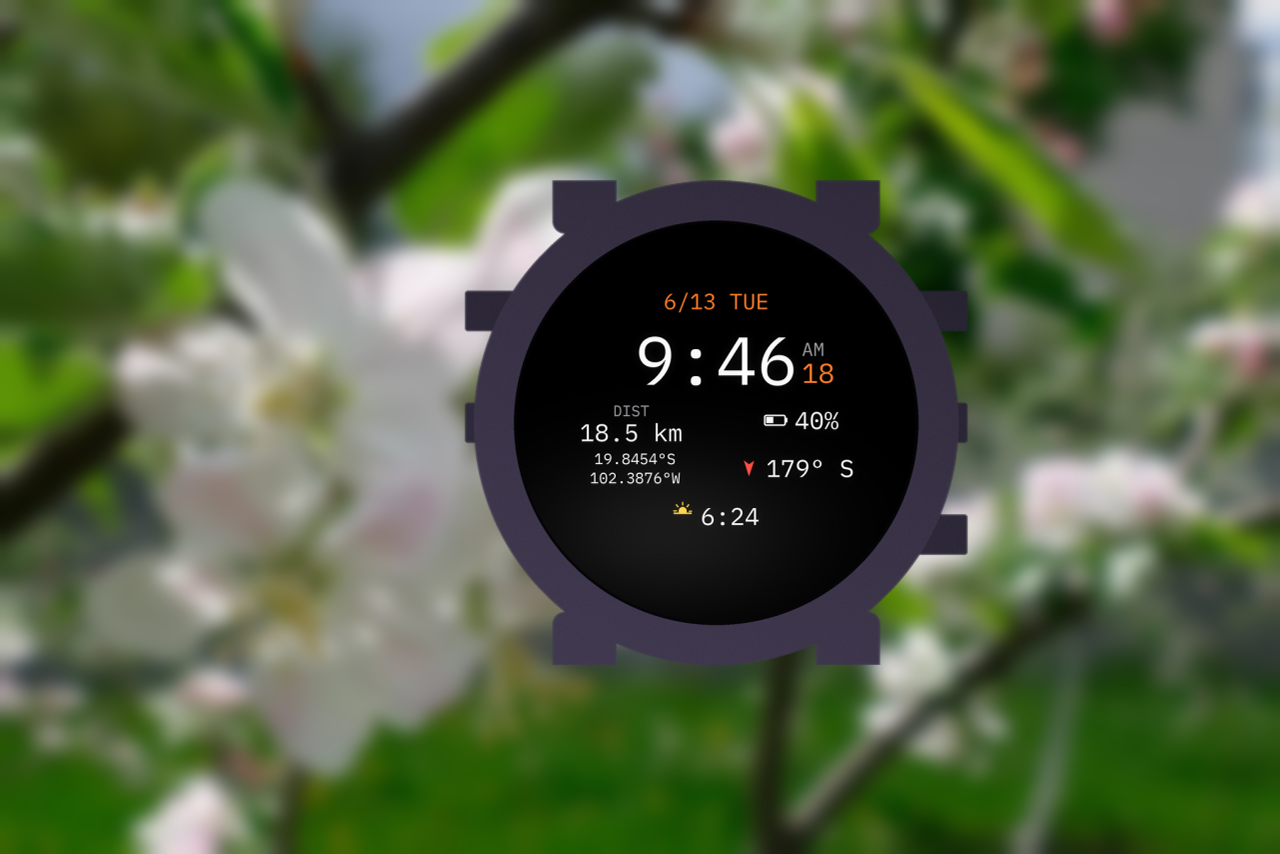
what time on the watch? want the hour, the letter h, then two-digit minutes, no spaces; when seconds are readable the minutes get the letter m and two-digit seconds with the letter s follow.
9h46m18s
